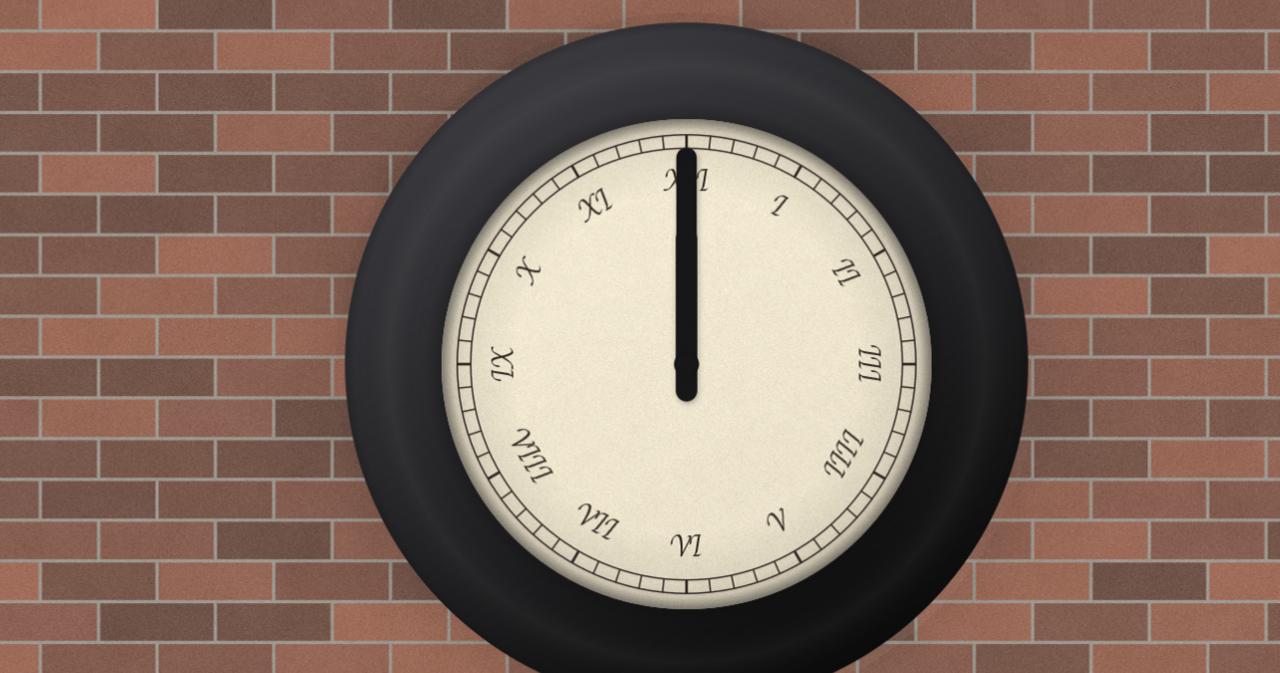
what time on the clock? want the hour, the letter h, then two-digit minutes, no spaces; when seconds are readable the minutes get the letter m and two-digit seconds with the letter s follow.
12h00
